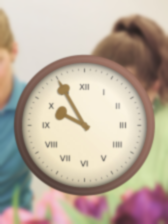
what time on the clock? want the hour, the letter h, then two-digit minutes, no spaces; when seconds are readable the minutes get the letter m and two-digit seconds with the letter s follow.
9h55
